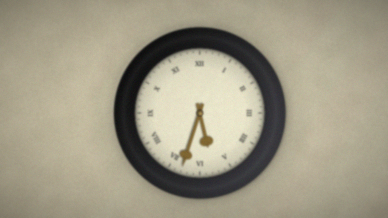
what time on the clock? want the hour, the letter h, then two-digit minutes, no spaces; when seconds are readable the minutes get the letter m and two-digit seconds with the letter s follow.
5h33
